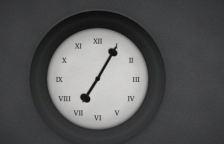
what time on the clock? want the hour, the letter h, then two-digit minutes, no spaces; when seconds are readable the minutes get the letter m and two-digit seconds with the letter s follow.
7h05
